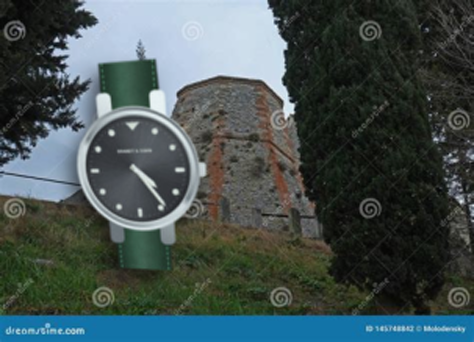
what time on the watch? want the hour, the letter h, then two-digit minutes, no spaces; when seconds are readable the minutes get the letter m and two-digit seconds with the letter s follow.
4h24
